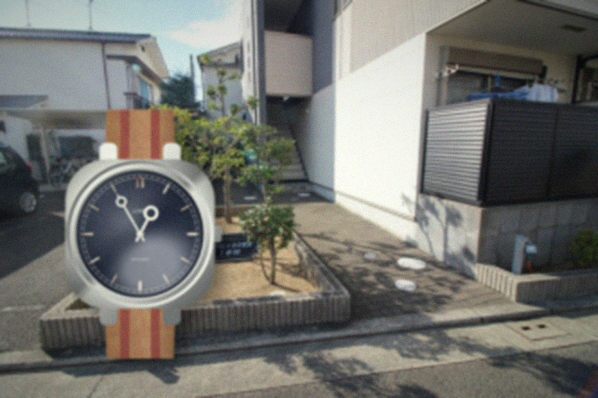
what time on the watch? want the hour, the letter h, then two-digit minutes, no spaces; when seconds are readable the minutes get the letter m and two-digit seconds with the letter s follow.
12h55
